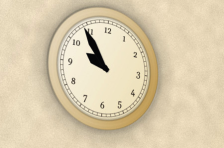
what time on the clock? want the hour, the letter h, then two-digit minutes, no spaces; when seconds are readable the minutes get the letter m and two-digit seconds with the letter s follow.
9h54
